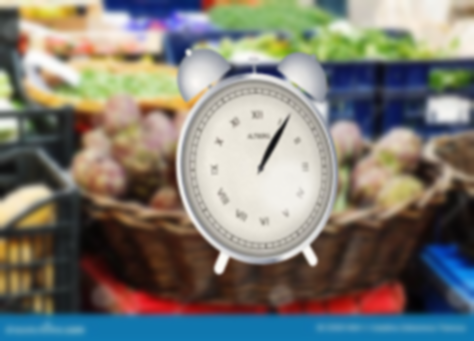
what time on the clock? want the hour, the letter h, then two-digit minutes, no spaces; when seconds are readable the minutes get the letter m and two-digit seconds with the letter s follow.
1h06
